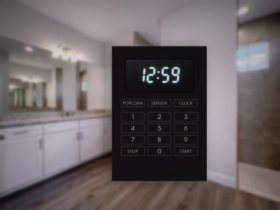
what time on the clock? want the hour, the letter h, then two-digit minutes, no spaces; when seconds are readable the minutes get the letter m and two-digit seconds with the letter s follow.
12h59
